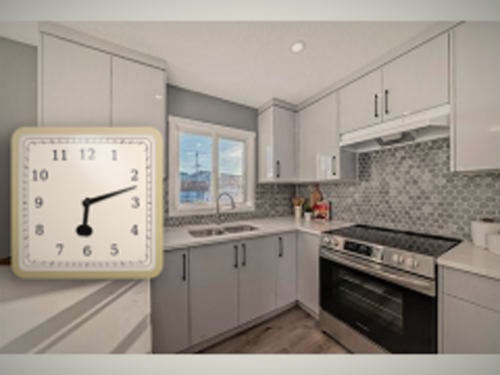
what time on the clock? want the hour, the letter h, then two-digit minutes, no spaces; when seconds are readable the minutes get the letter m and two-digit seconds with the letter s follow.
6h12
